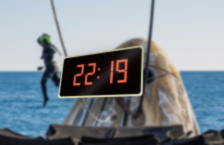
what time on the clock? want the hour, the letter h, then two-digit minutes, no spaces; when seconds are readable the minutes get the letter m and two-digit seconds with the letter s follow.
22h19
